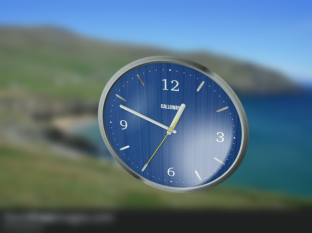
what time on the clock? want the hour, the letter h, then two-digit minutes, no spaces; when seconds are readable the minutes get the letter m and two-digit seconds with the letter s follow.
12h48m35s
